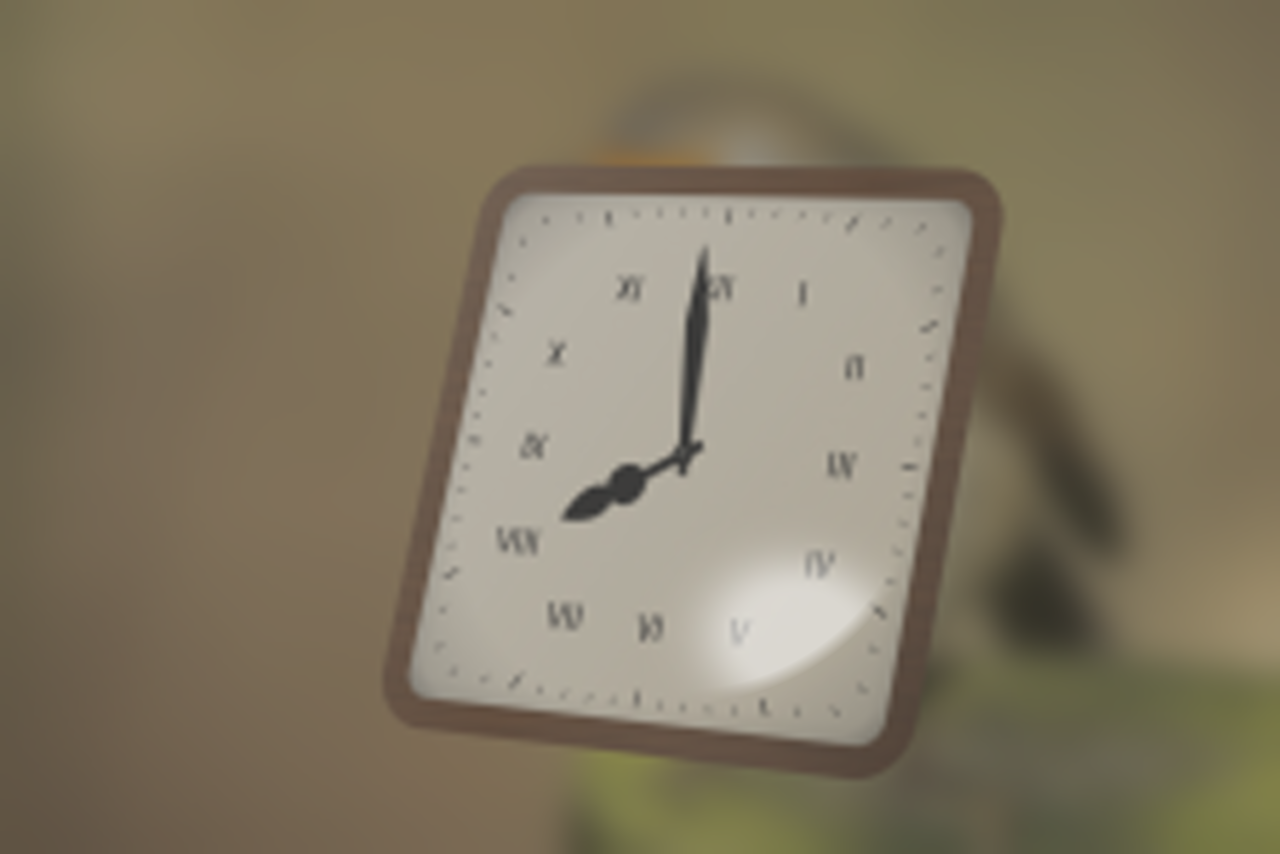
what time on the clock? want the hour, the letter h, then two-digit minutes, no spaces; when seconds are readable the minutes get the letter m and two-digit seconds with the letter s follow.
7h59
